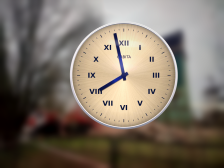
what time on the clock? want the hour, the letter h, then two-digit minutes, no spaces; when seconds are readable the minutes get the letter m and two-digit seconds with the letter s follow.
7h58
